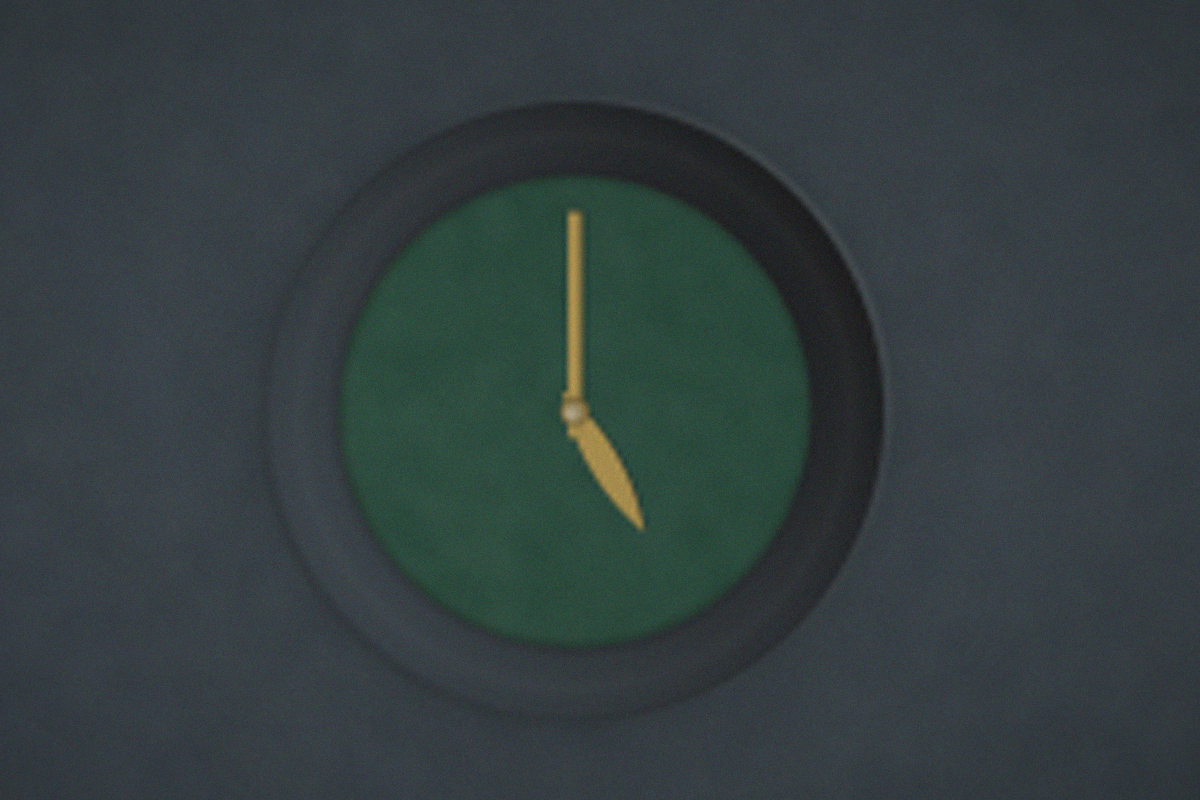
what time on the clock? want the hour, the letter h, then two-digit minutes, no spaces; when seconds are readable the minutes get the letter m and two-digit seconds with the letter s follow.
5h00
